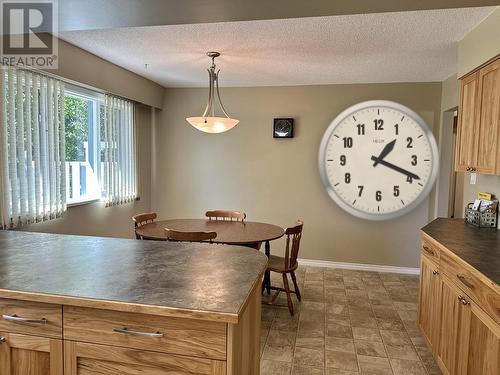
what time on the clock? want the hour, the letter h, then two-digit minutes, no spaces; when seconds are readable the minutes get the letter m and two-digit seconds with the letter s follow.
1h19
